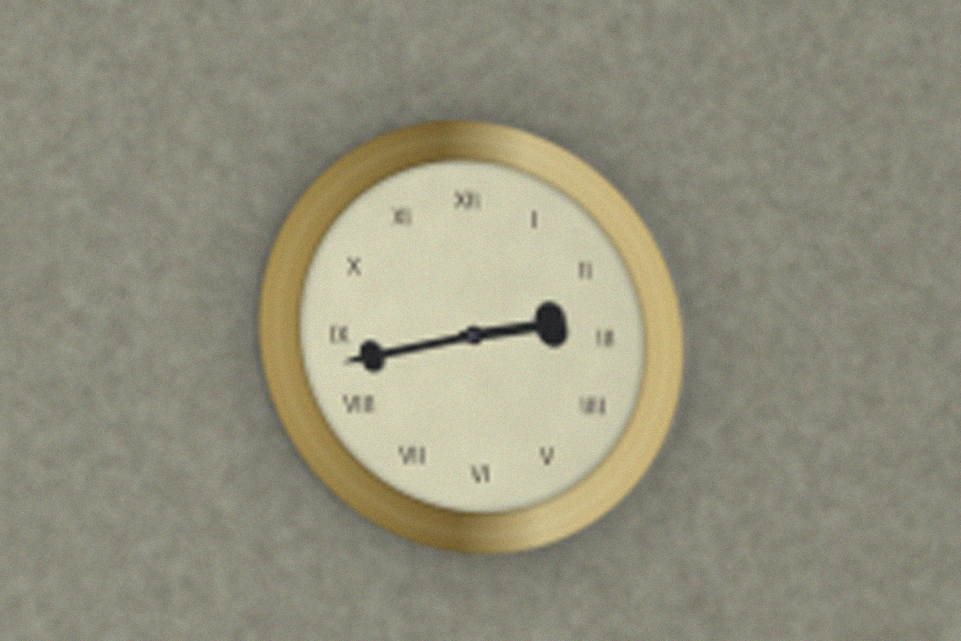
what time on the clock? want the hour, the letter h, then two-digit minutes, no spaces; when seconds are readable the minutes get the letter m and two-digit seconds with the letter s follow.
2h43
